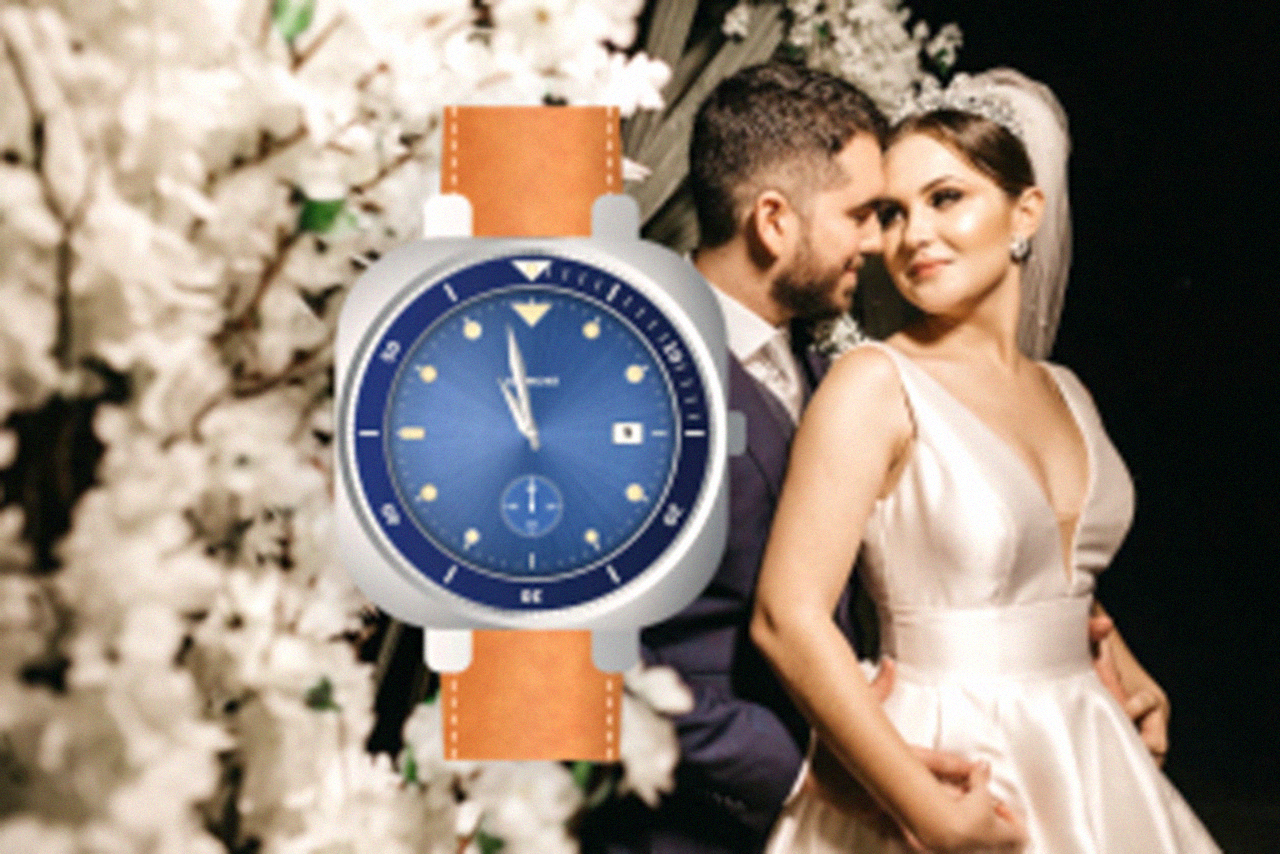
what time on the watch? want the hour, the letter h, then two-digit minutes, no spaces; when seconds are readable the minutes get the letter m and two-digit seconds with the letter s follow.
10h58
